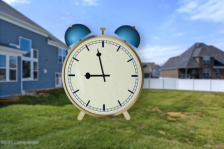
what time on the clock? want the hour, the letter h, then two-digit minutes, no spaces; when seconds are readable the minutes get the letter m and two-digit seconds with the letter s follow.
8h58
